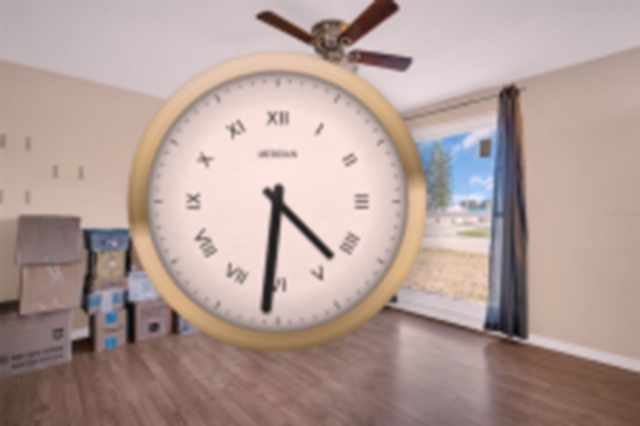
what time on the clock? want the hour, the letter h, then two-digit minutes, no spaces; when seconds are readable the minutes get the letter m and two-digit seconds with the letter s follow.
4h31
